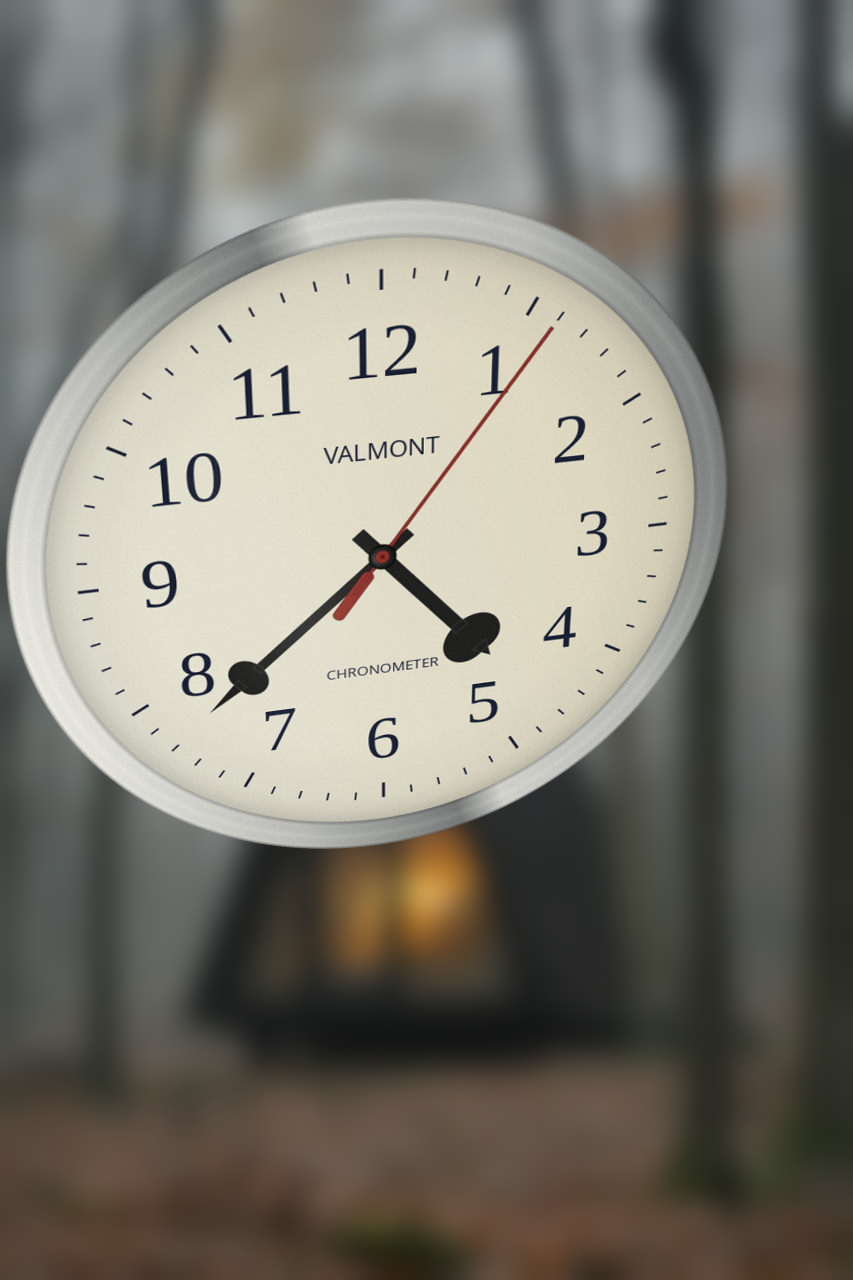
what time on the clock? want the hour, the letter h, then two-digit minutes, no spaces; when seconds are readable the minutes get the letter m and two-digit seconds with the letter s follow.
4h38m06s
